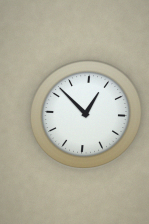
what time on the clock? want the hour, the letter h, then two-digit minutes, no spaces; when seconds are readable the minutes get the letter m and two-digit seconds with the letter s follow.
12h52
